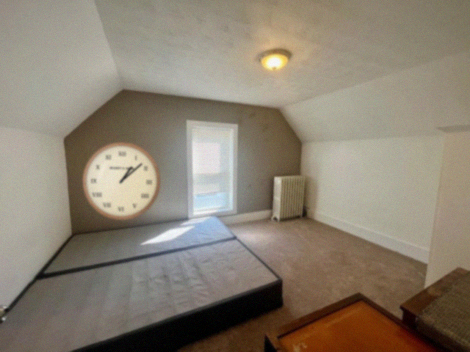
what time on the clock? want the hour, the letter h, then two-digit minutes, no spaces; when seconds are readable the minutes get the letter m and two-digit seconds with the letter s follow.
1h08
